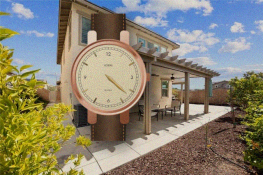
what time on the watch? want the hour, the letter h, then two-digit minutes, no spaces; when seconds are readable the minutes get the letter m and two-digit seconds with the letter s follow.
4h22
